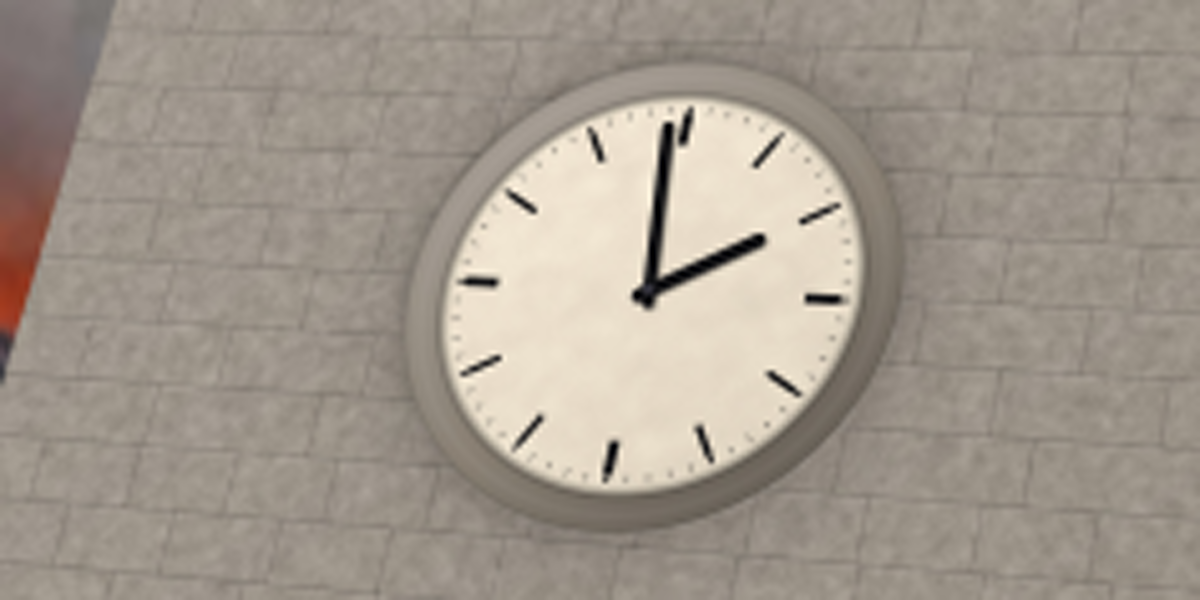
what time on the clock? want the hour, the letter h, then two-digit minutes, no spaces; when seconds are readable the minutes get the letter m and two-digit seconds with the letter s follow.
1h59
